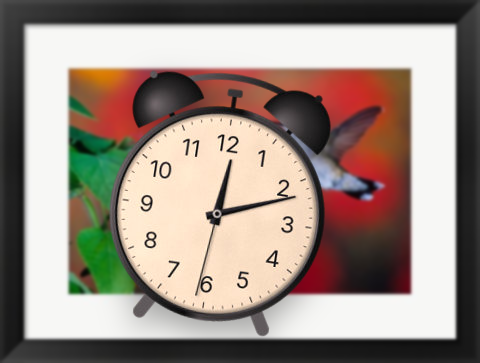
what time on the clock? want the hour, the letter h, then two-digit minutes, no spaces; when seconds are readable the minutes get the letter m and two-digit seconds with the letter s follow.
12h11m31s
